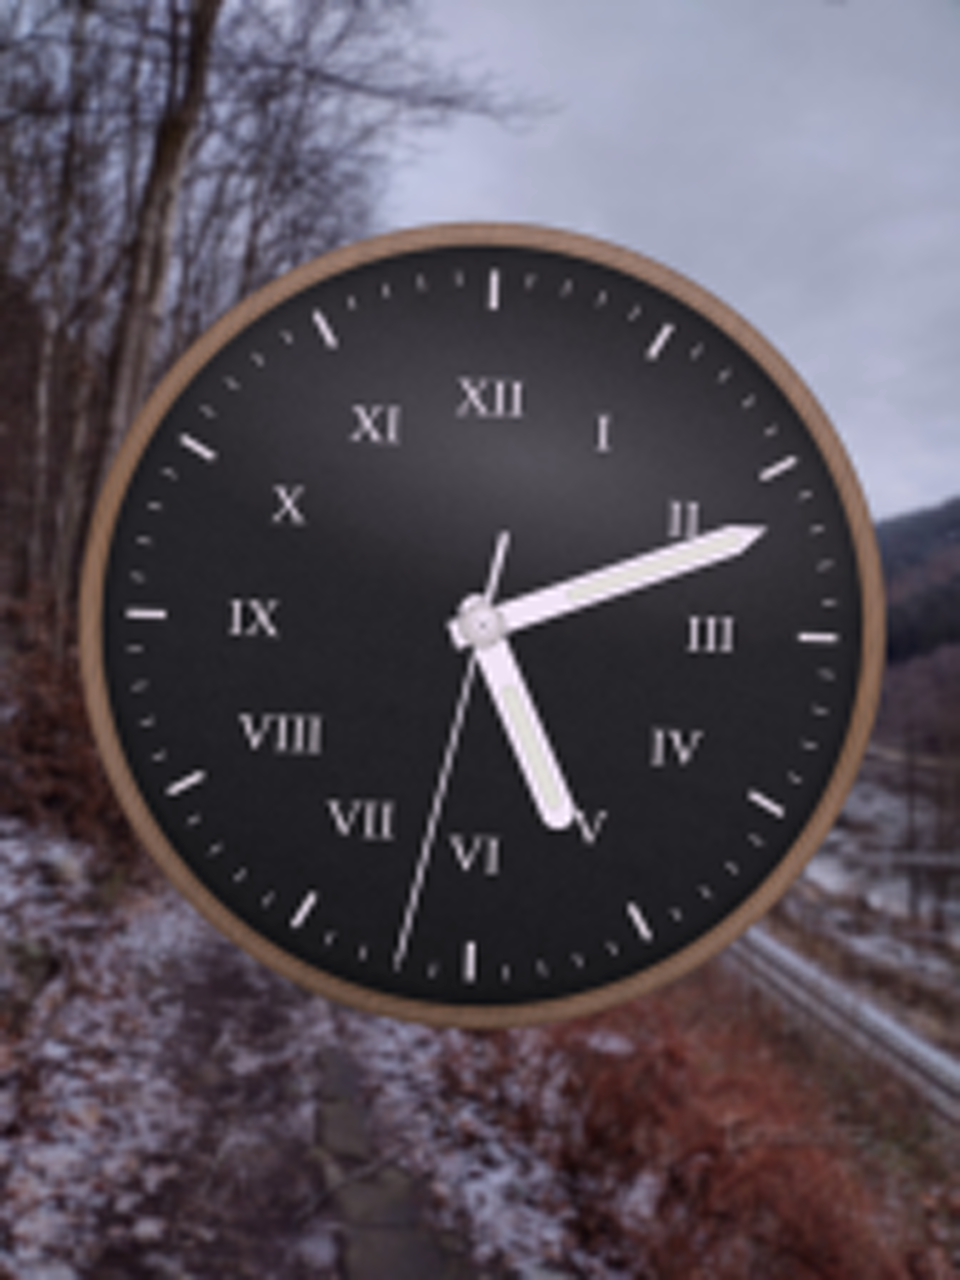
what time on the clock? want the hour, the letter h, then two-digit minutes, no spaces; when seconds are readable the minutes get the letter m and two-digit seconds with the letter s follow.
5h11m32s
